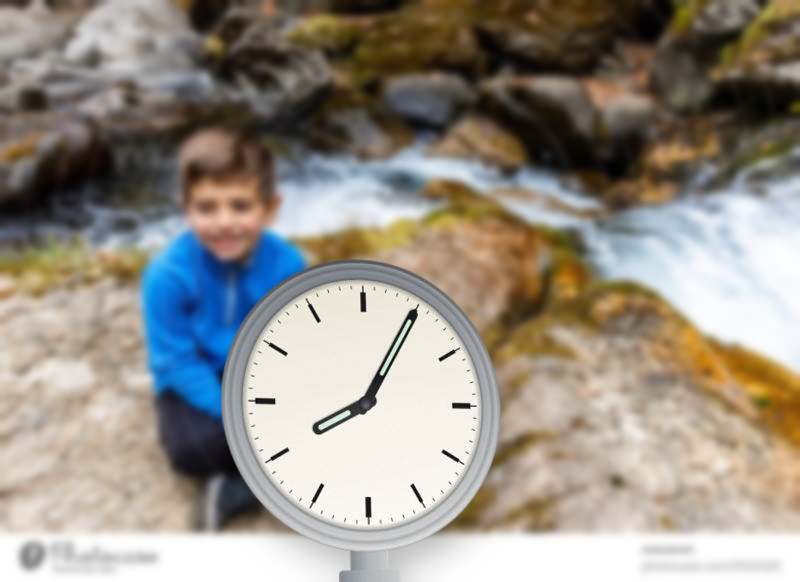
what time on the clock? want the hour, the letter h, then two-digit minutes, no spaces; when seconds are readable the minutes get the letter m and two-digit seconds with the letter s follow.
8h05
